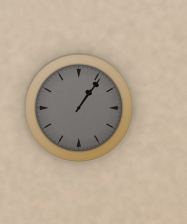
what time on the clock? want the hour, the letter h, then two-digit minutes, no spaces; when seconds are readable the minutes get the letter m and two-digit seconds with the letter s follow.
1h06
